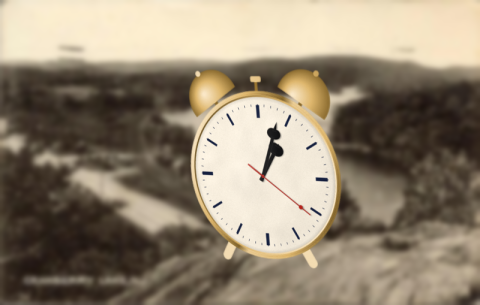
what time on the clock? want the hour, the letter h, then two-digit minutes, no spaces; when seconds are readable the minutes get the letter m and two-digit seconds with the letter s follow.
1h03m21s
